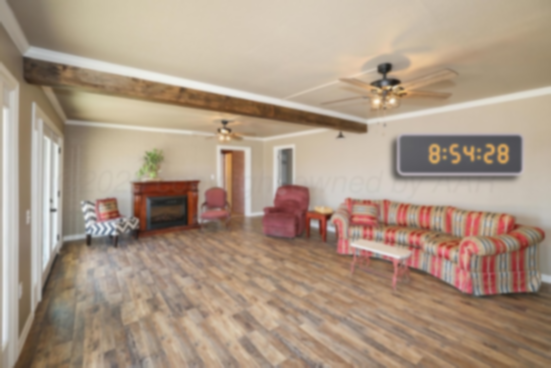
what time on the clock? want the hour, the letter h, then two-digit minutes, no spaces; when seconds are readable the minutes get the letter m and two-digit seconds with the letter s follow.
8h54m28s
